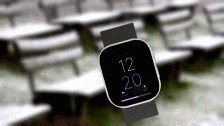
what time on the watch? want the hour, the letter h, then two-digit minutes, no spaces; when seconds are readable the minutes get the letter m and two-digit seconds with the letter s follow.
12h20
